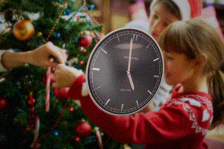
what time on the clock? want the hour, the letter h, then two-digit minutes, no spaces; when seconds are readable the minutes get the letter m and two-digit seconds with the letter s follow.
4h59
